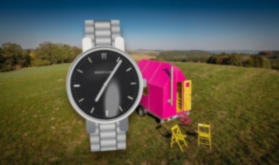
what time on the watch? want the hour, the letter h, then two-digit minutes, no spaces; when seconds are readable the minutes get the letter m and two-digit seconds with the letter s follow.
7h06
